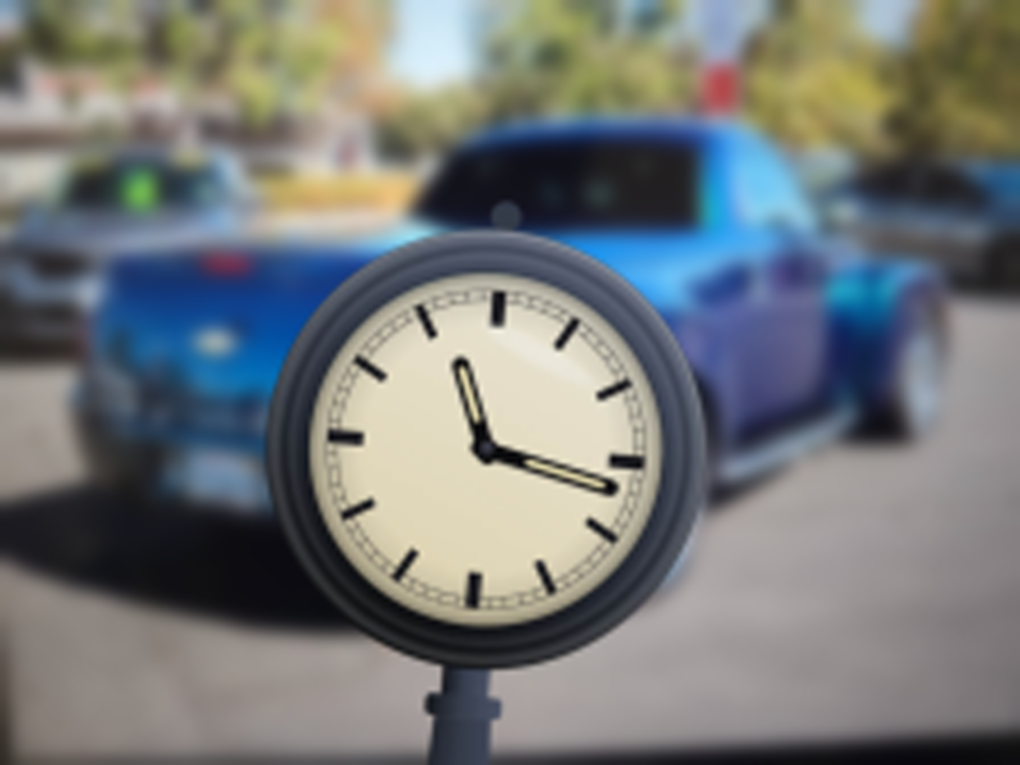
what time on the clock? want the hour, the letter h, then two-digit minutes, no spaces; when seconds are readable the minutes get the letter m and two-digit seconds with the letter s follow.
11h17
